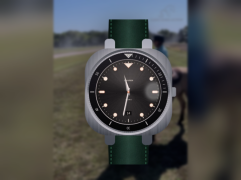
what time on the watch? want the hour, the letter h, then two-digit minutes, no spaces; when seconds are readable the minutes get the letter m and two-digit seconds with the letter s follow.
11h32
